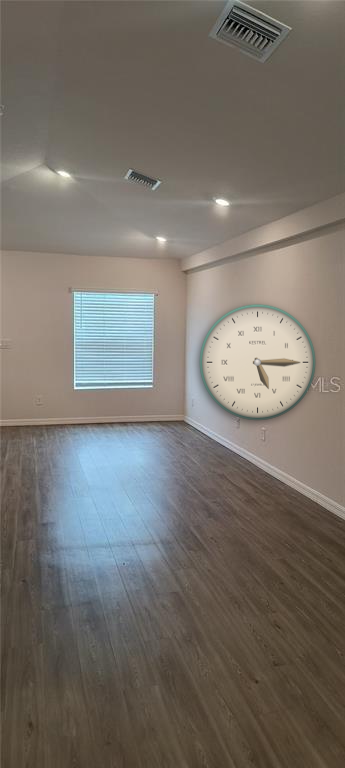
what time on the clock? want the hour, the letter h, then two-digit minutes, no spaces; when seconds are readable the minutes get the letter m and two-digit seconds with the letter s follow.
5h15
